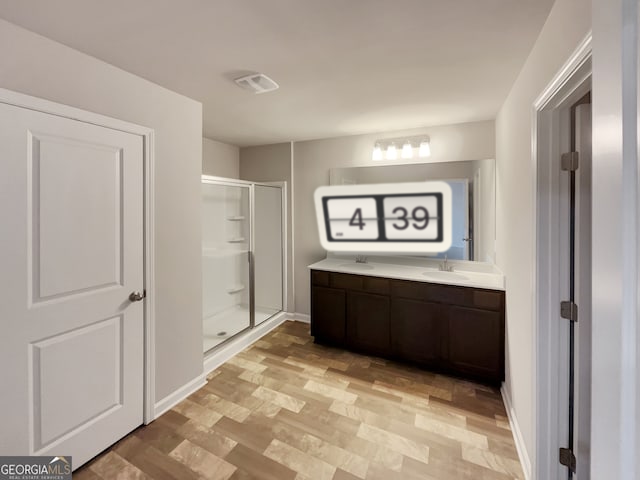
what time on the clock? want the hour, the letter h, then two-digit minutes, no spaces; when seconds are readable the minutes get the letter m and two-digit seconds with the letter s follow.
4h39
